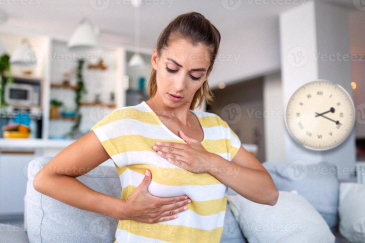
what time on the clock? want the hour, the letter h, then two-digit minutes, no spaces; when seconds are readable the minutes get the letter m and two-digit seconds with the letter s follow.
2h19
